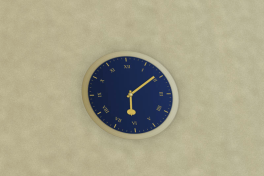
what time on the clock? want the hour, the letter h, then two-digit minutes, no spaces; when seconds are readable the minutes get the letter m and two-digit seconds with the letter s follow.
6h09
